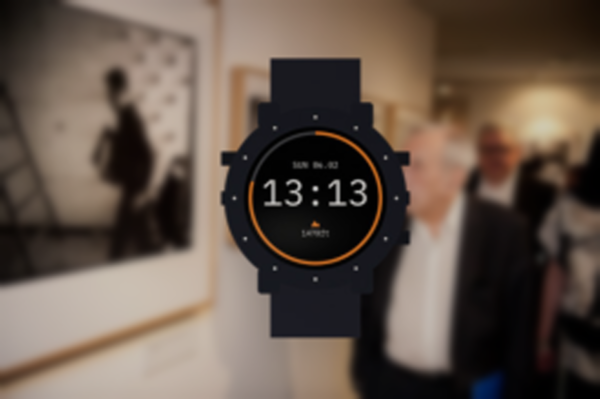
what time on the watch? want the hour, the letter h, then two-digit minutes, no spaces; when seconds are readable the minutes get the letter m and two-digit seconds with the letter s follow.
13h13
